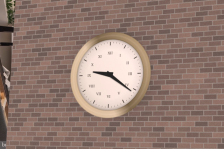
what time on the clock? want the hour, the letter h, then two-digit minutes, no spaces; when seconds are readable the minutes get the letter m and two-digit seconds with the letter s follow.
9h21
